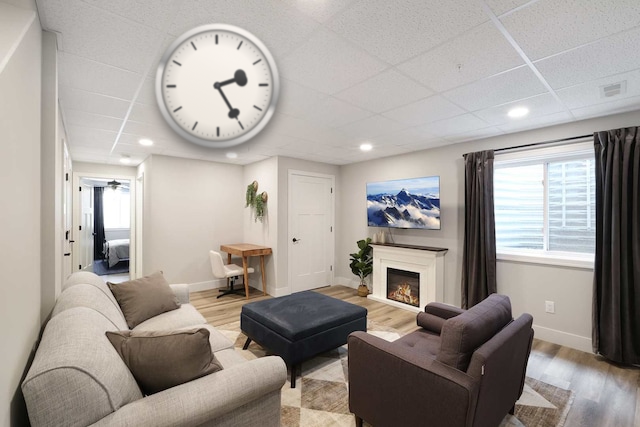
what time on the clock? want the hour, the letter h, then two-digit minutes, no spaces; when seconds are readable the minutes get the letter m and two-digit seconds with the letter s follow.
2h25
